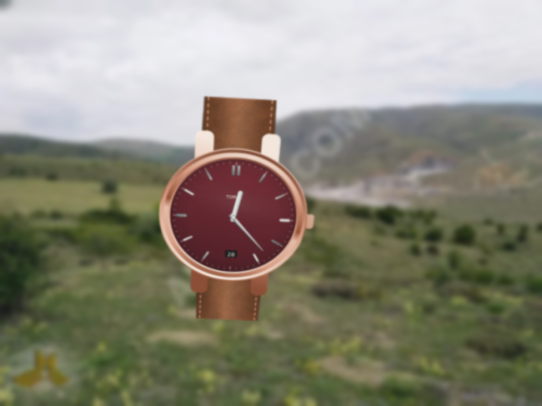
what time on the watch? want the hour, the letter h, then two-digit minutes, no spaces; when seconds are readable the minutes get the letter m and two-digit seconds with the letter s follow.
12h23
